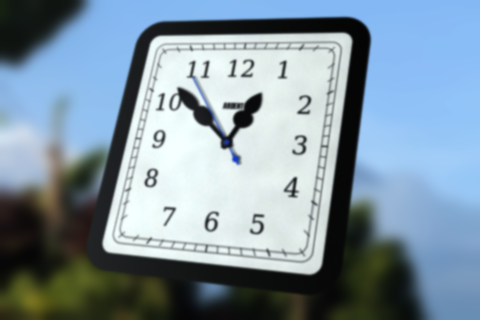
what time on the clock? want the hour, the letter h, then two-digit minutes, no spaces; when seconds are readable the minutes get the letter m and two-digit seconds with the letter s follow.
12h51m54s
